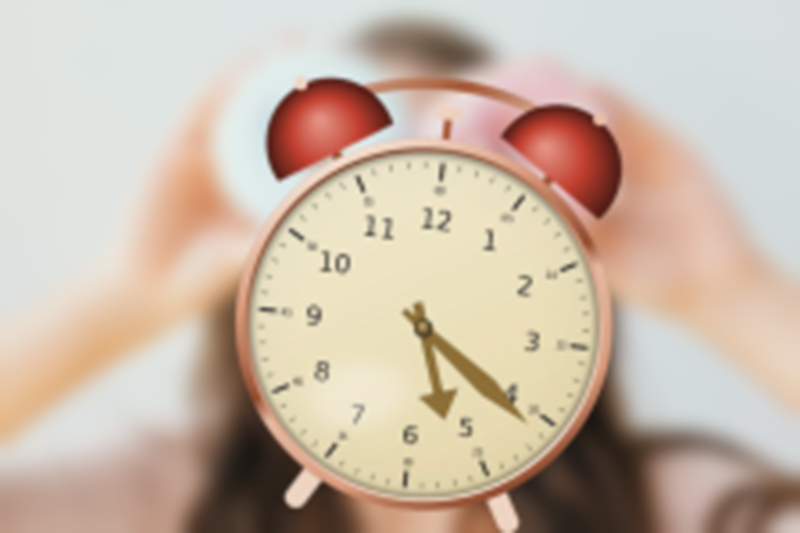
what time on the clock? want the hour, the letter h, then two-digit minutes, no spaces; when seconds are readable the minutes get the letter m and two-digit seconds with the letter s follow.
5h21
